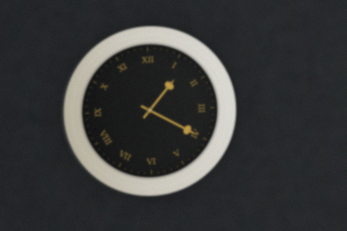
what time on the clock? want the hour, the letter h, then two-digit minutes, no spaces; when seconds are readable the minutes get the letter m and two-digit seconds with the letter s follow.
1h20
